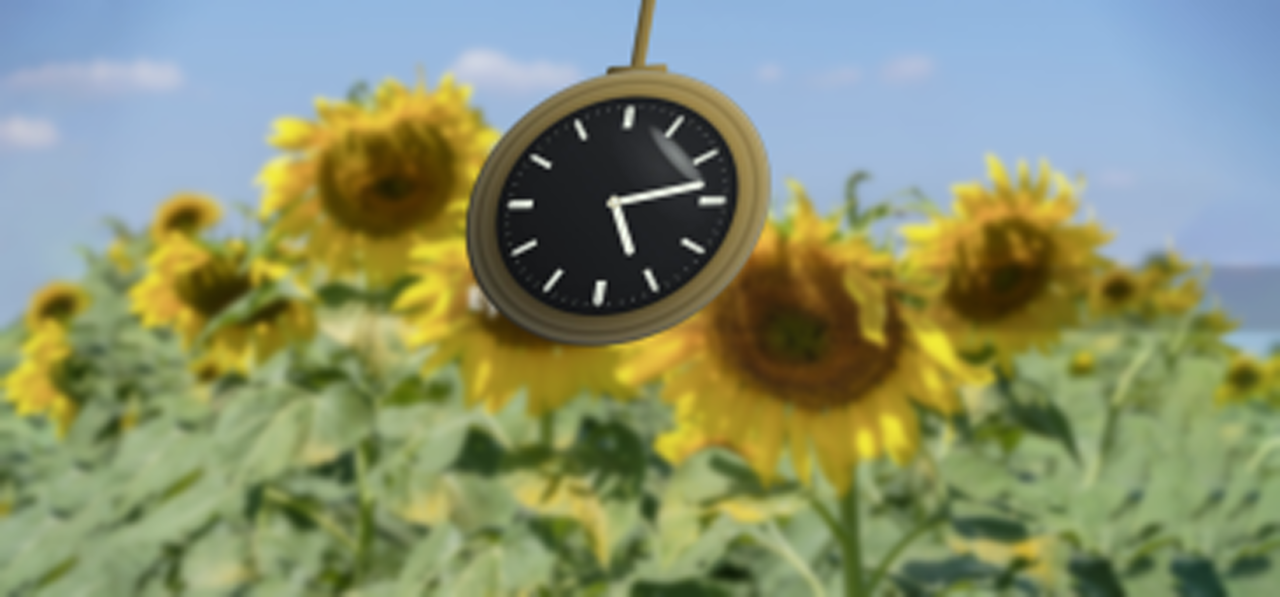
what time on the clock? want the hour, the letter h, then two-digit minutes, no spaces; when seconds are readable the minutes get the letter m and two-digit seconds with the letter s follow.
5h13
